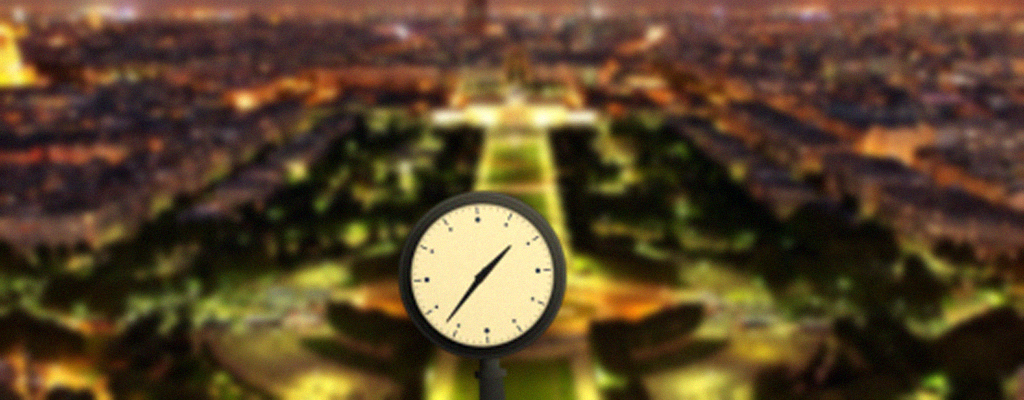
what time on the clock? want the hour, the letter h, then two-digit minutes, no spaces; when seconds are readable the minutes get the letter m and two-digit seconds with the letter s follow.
1h37
